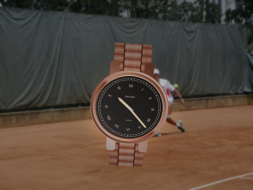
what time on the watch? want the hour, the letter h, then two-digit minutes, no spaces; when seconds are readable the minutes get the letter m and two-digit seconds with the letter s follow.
10h23
